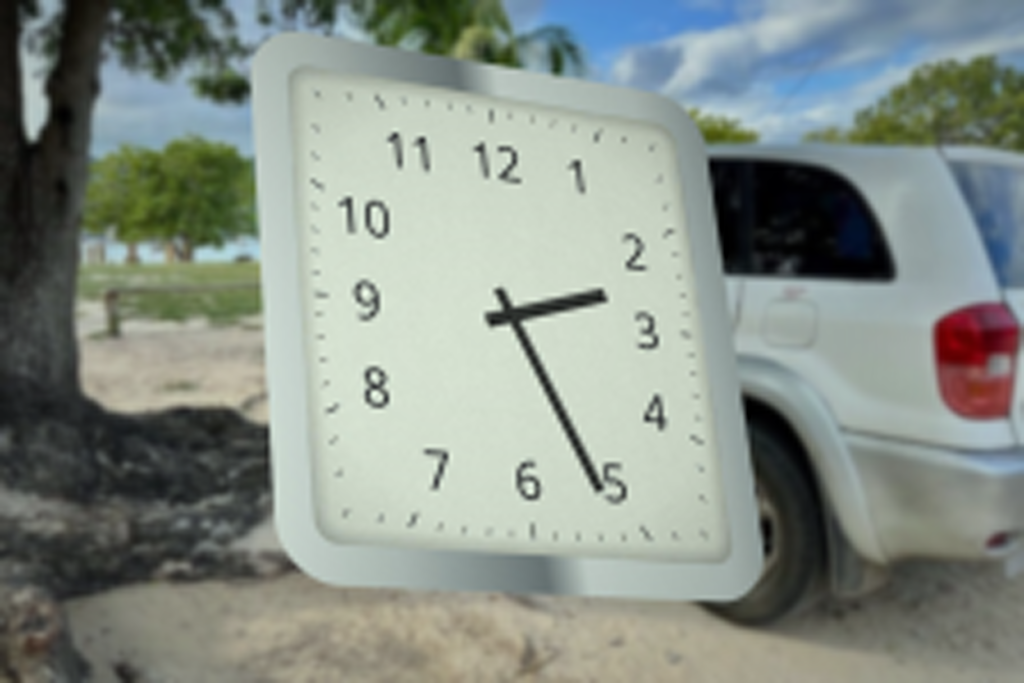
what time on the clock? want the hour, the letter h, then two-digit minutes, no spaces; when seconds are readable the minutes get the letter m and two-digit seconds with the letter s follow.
2h26
